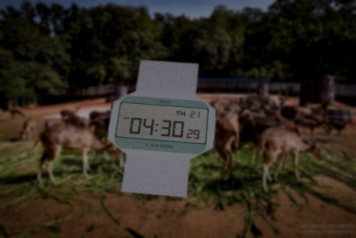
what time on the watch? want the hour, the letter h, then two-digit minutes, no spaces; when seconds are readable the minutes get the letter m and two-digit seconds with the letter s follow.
4h30
